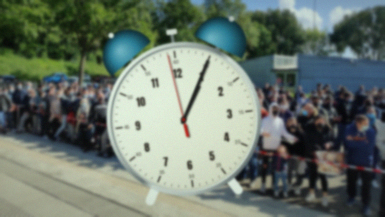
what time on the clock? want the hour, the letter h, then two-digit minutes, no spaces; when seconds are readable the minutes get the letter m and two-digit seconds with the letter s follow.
1h04m59s
